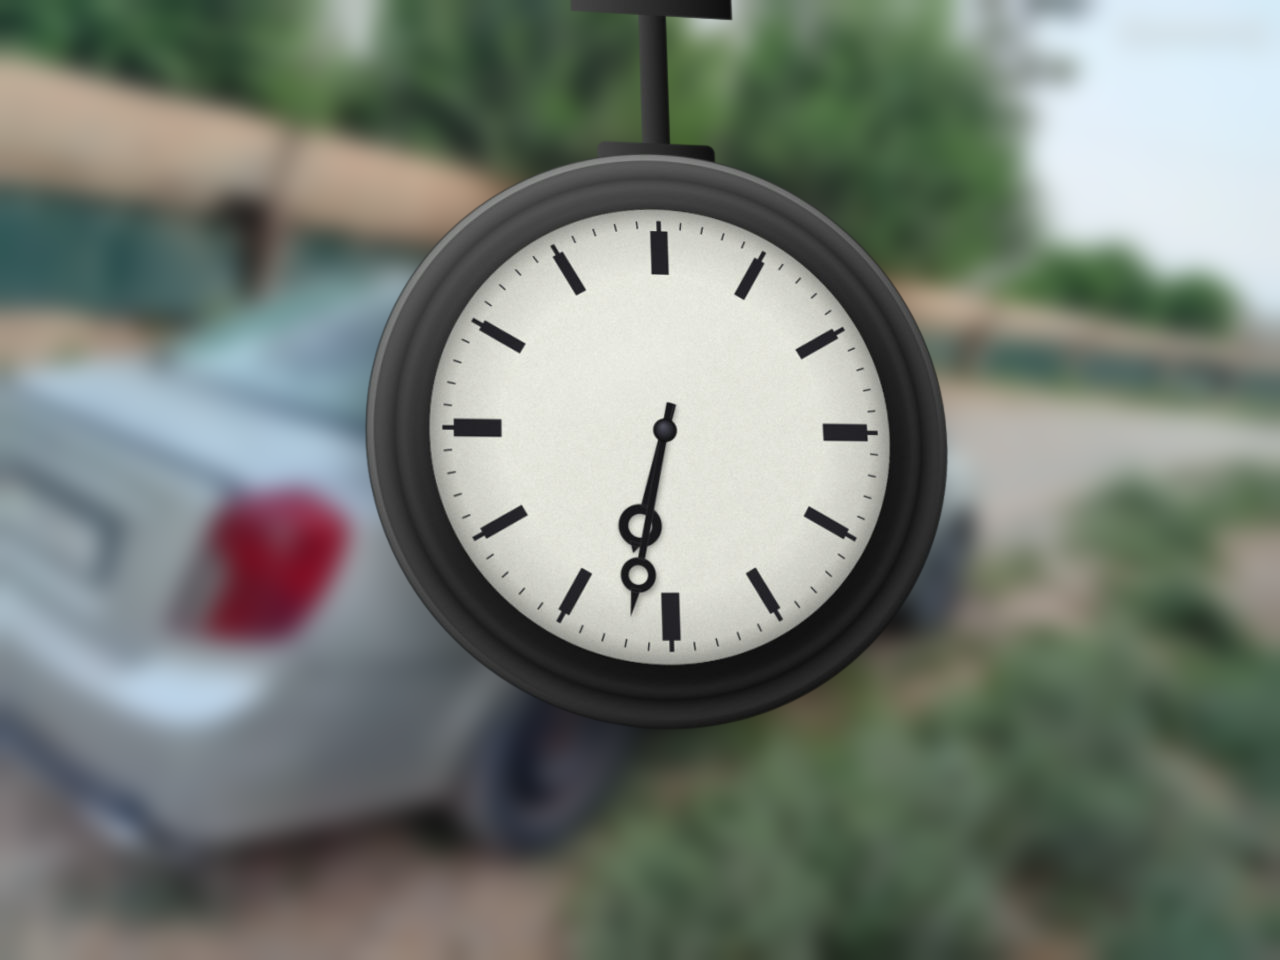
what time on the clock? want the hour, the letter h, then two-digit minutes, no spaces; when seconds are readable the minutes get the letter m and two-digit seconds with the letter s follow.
6h32
